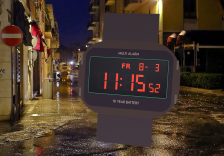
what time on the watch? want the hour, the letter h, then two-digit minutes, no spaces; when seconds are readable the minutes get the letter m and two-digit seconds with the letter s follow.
11h15m52s
